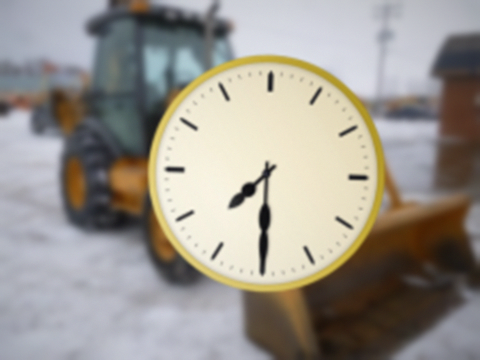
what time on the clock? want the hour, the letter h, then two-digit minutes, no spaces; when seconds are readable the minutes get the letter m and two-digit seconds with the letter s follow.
7h30
